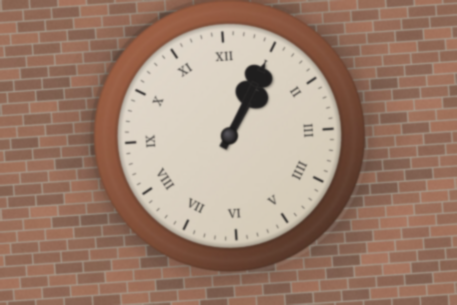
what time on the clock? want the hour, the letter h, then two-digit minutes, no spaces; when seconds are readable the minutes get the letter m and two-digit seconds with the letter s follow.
1h05
